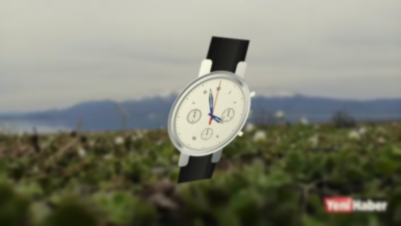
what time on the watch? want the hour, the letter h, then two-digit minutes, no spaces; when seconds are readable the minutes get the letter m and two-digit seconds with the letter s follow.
3h57
